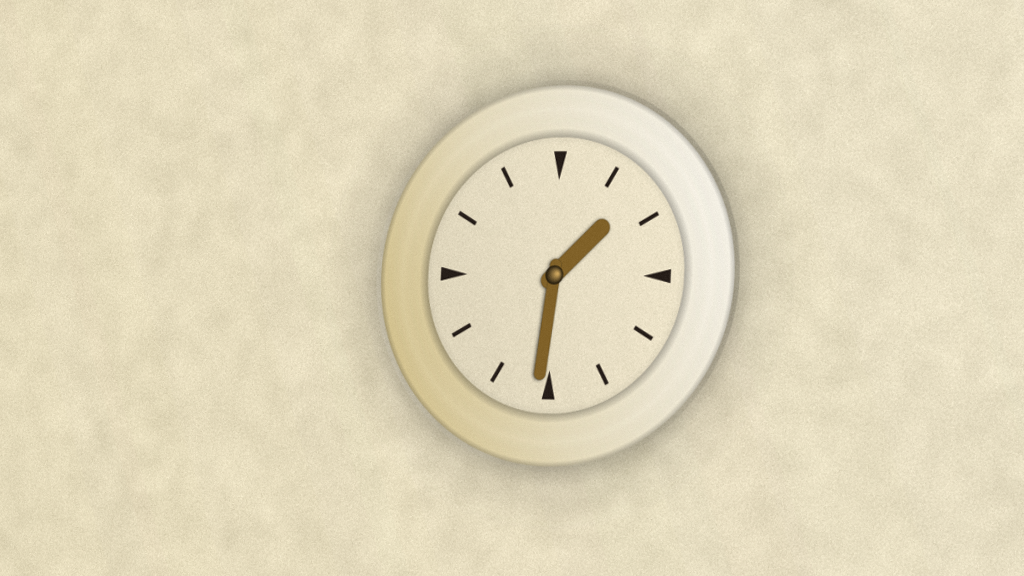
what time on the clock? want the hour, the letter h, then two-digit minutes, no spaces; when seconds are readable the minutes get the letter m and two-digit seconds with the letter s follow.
1h31
